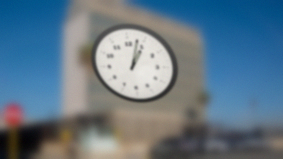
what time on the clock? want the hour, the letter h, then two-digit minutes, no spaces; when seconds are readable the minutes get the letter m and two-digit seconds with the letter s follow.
1h03
